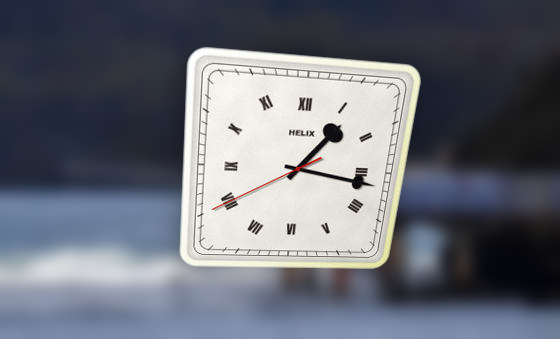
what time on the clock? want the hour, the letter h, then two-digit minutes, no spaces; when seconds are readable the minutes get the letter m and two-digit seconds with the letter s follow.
1h16m40s
